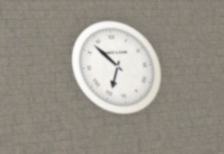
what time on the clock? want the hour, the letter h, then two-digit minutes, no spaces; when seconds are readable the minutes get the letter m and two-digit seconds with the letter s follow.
6h53
